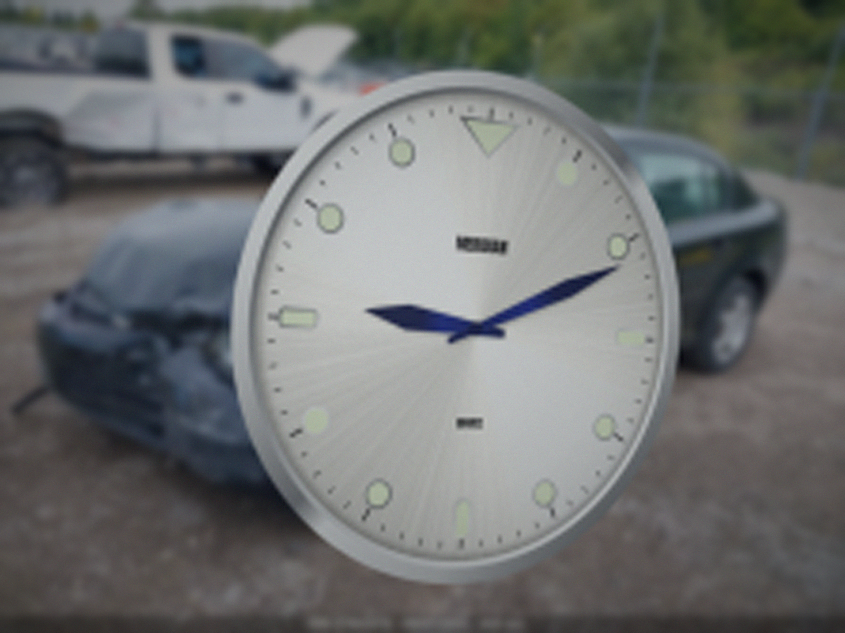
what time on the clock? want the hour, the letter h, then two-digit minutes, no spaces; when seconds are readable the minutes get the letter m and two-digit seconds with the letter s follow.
9h11
